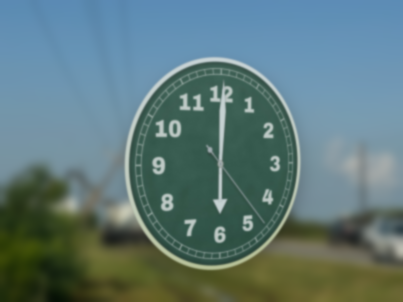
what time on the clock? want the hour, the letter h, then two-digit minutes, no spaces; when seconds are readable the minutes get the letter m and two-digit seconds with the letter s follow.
6h00m23s
